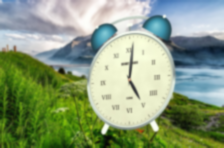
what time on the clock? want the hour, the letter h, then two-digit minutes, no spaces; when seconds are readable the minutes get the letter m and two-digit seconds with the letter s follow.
5h01
